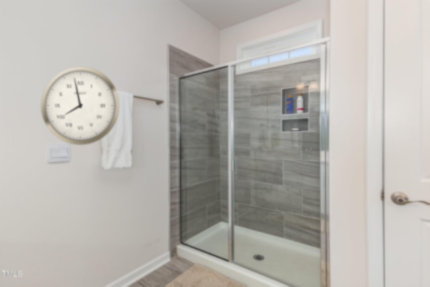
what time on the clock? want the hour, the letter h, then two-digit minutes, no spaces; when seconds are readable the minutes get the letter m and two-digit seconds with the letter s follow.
7h58
